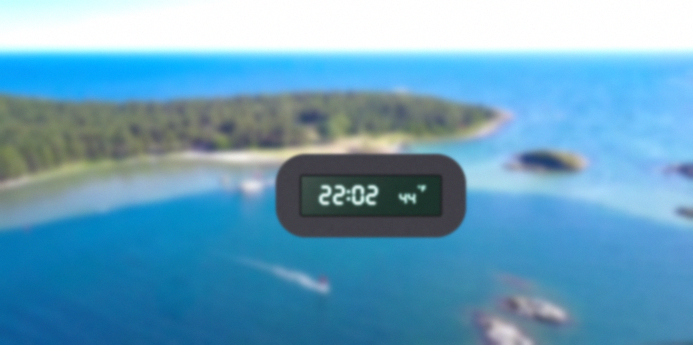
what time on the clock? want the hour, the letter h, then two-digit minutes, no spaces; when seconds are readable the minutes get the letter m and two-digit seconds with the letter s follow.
22h02
